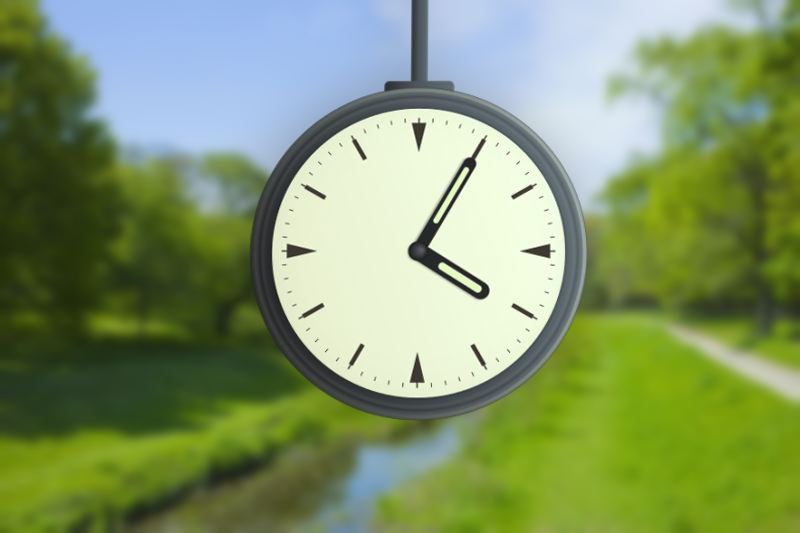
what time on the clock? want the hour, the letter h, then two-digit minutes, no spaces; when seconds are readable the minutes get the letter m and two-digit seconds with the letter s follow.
4h05
